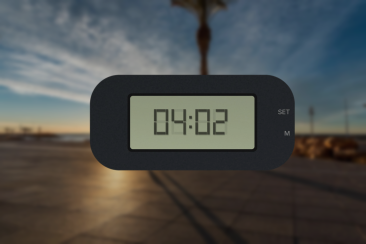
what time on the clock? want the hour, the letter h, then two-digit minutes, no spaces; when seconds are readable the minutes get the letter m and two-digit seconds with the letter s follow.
4h02
